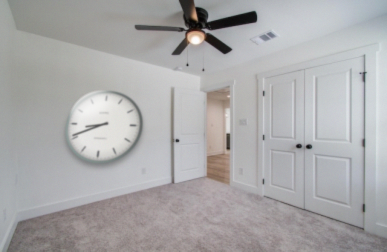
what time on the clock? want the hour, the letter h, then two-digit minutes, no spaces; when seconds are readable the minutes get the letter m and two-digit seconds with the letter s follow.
8h41
